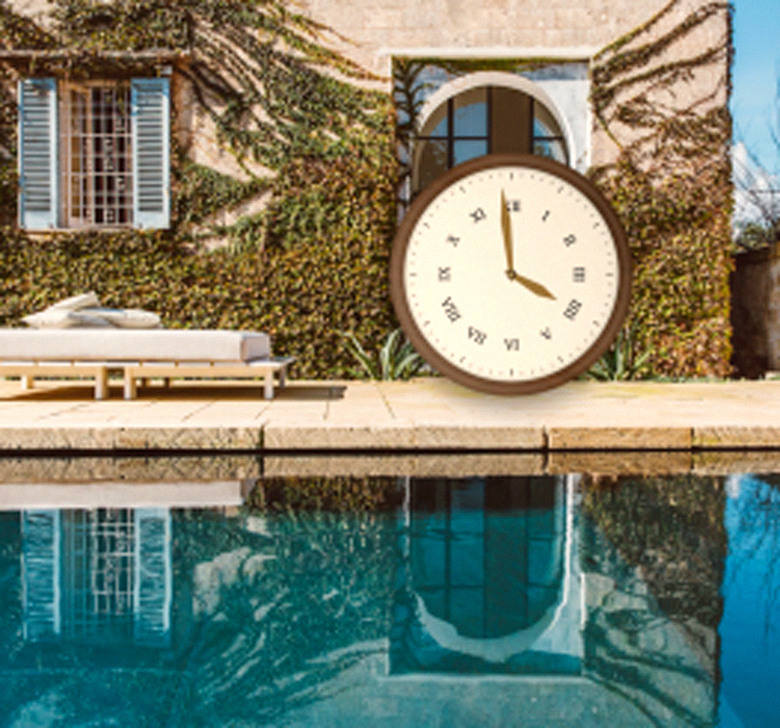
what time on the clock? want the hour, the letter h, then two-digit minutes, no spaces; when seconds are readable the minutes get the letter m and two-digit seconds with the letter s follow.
3h59
